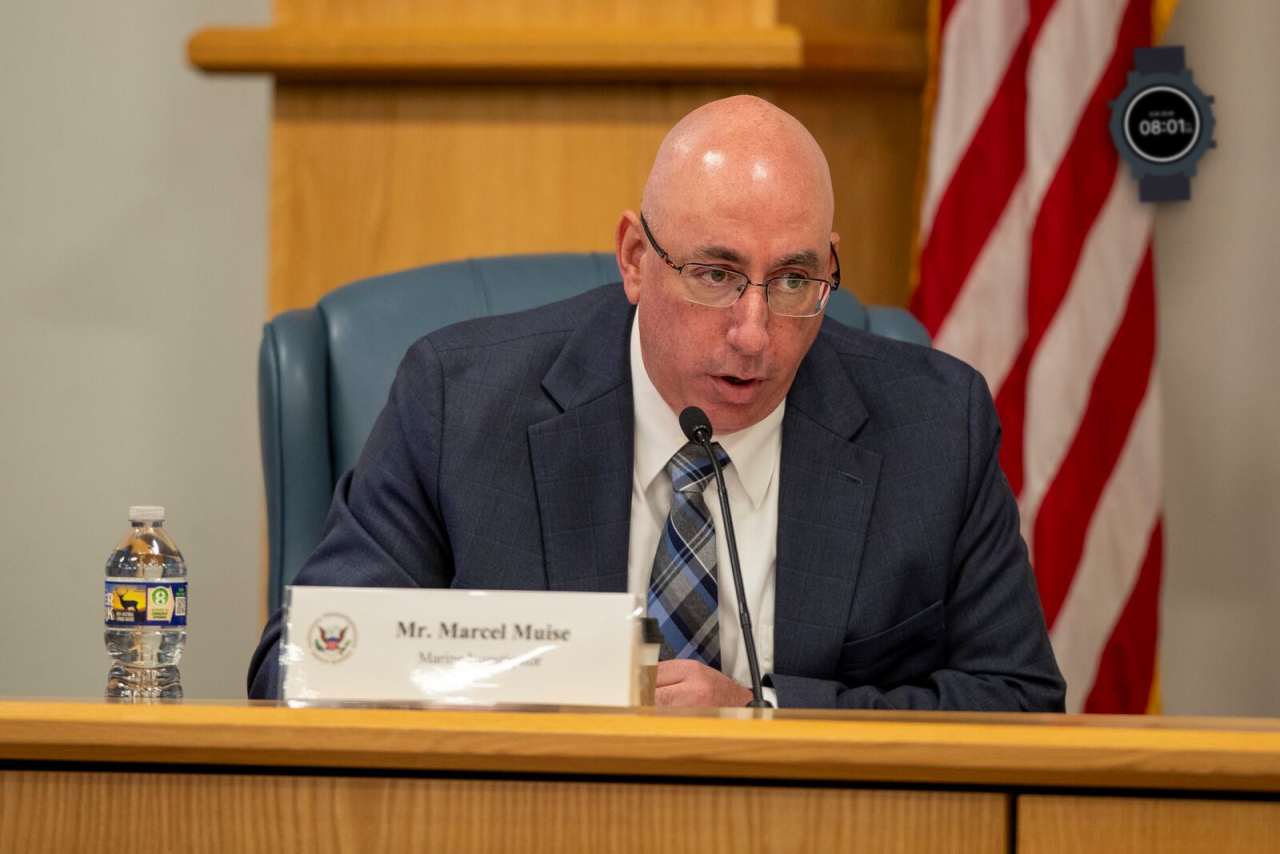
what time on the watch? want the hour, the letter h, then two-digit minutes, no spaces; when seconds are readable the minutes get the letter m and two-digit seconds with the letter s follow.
8h01
